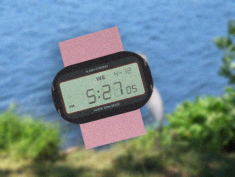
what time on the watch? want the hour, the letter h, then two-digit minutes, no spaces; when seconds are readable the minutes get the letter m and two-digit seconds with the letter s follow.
5h27m05s
